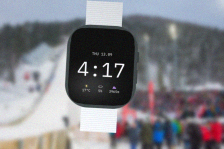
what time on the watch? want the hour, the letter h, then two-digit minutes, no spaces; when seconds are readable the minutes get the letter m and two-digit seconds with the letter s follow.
4h17
